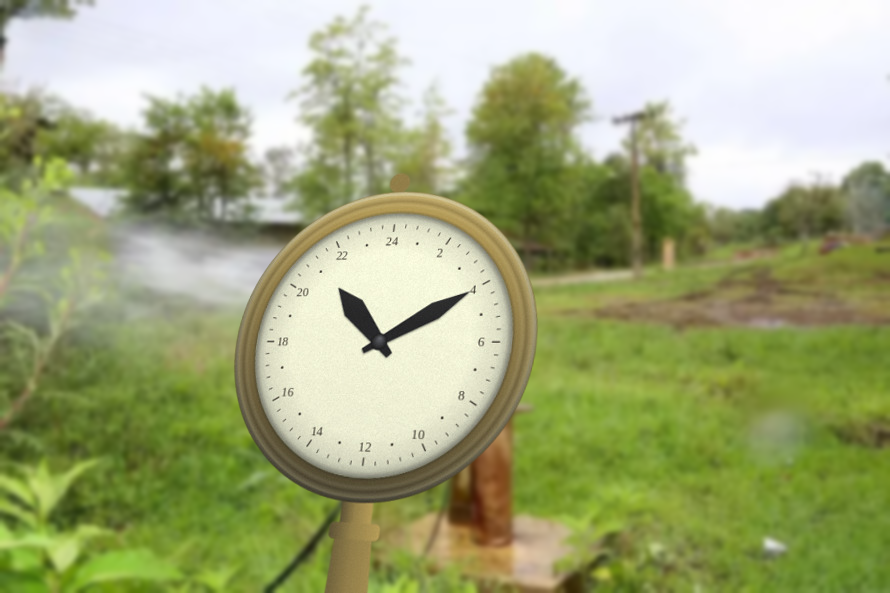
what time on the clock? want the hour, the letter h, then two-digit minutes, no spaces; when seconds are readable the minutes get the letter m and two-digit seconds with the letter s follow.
21h10
